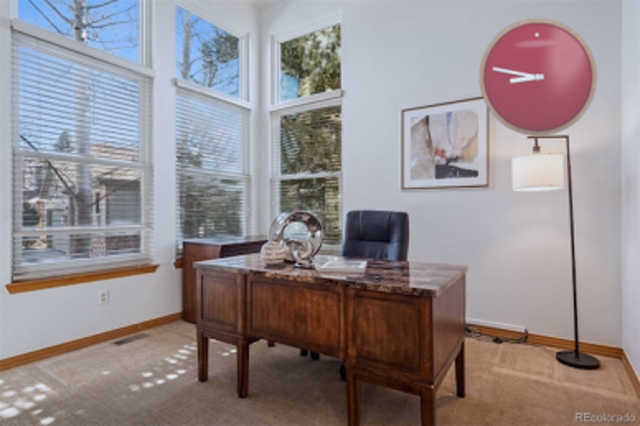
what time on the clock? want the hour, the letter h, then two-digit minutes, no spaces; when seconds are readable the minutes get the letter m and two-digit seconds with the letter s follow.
8h47
